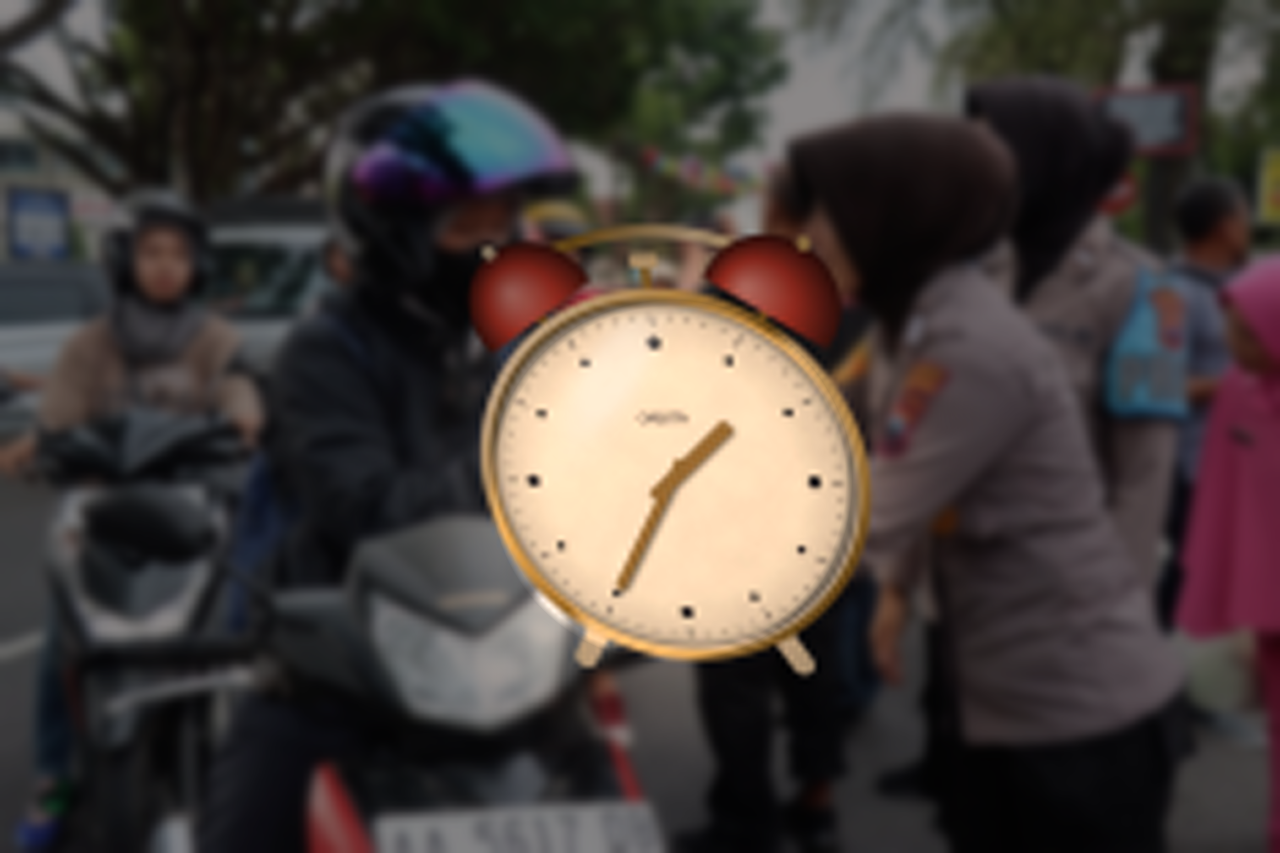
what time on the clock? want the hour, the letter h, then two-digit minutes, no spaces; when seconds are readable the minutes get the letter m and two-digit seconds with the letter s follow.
1h35
